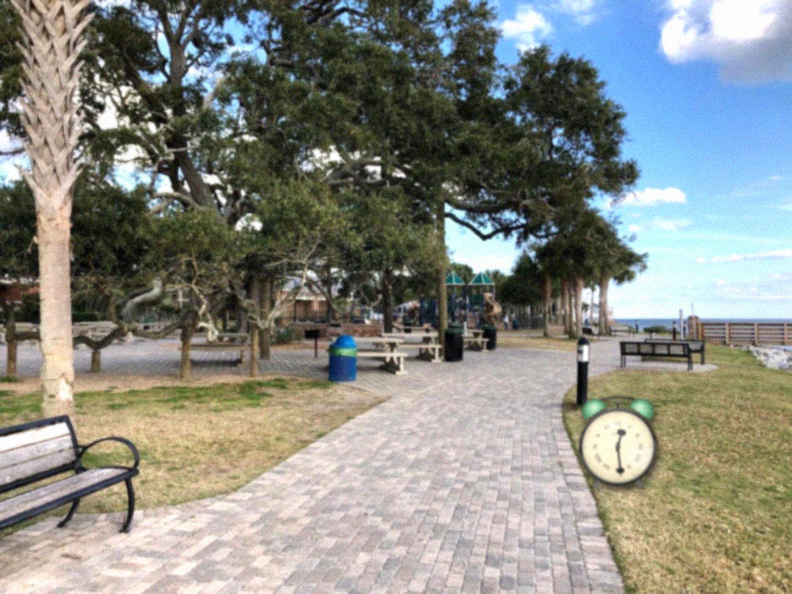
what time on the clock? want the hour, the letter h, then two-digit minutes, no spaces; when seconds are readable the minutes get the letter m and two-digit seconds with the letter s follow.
12h29
